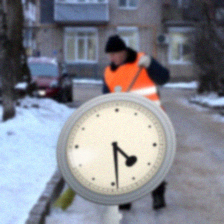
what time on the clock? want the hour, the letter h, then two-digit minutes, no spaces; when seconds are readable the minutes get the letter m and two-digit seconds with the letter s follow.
4h29
